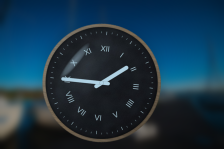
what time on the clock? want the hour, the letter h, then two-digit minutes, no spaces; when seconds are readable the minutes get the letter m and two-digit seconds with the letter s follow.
1h45
